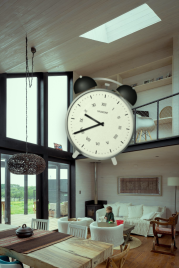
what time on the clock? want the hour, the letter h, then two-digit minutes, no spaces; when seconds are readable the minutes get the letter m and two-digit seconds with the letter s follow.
9h40
